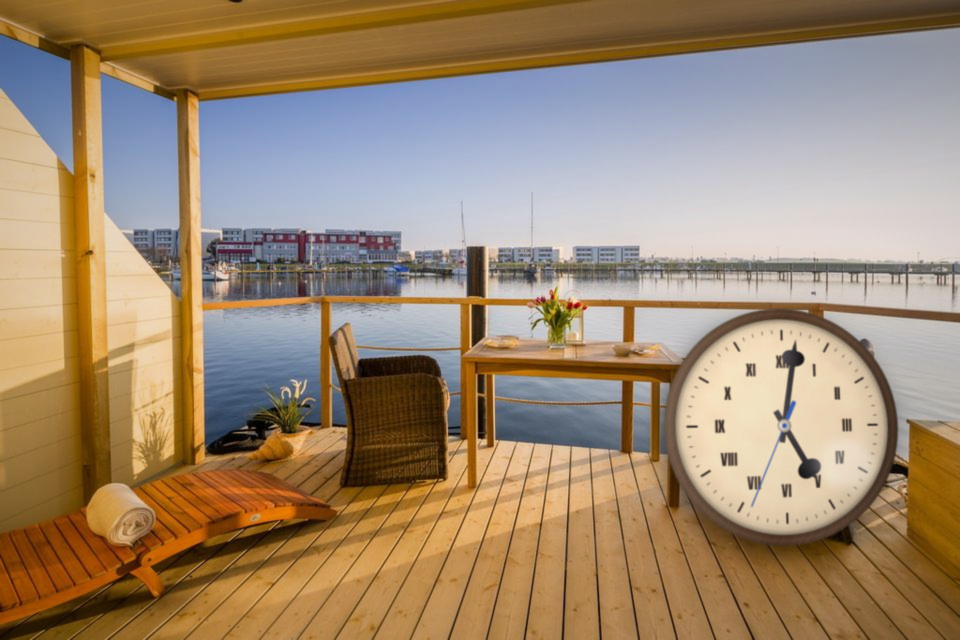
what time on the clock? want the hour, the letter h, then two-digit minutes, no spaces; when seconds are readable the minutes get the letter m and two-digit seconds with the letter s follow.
5h01m34s
